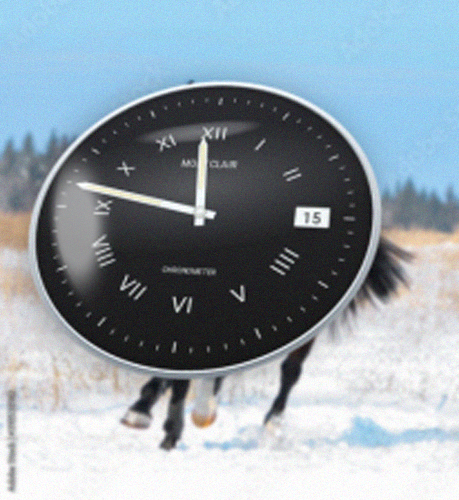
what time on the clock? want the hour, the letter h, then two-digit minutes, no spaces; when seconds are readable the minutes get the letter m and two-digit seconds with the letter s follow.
11h47
